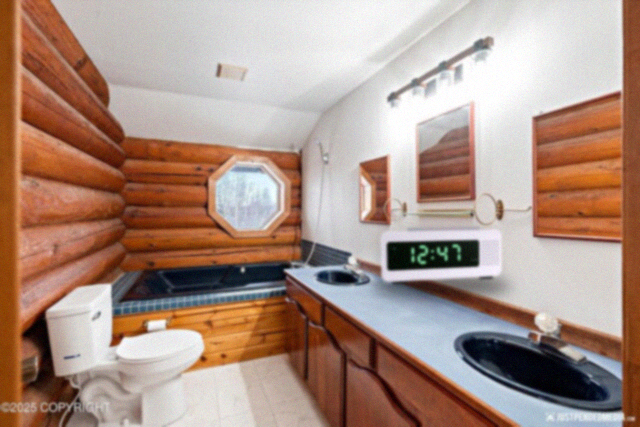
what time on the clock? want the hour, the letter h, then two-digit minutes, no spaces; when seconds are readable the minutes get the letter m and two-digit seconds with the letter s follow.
12h47
